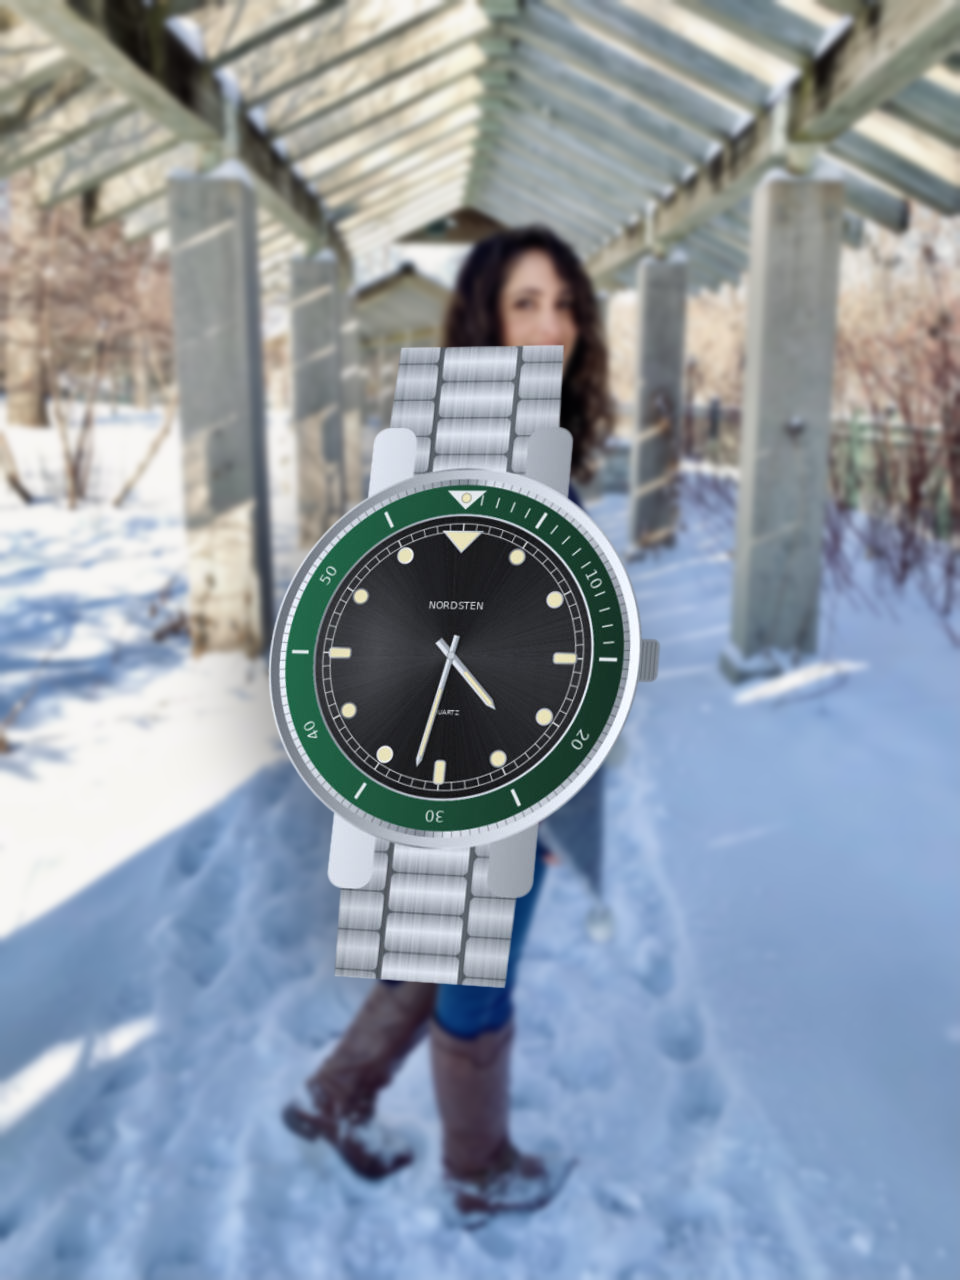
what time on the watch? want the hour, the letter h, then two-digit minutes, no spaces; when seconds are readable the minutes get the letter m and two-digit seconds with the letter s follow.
4h32
